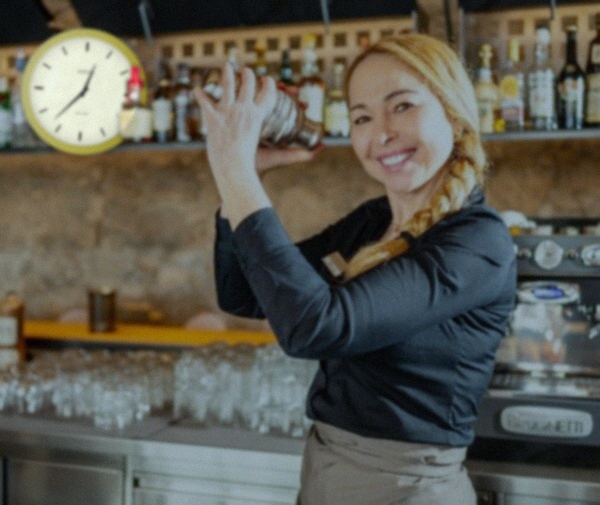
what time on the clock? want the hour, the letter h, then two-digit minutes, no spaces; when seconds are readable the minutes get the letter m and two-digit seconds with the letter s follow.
12h37
